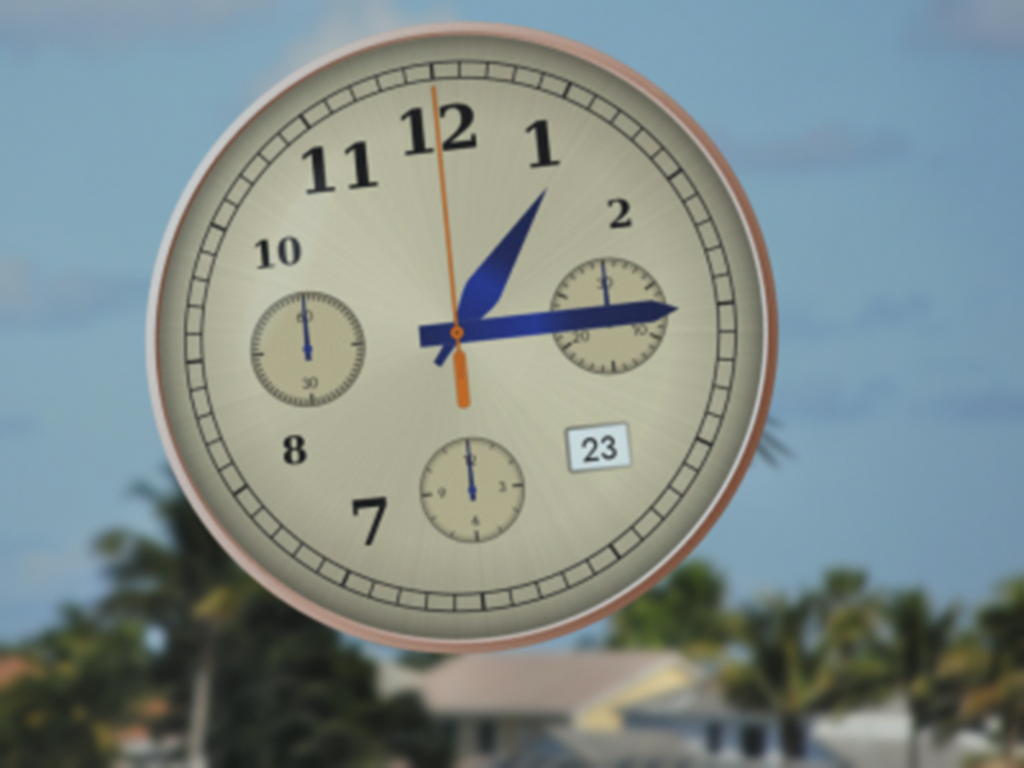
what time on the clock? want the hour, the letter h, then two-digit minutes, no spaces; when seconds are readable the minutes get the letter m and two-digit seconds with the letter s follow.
1h15
